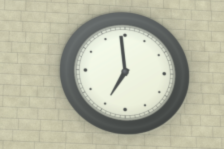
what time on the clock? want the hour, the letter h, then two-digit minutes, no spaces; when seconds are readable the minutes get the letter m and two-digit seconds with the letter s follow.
6h59
